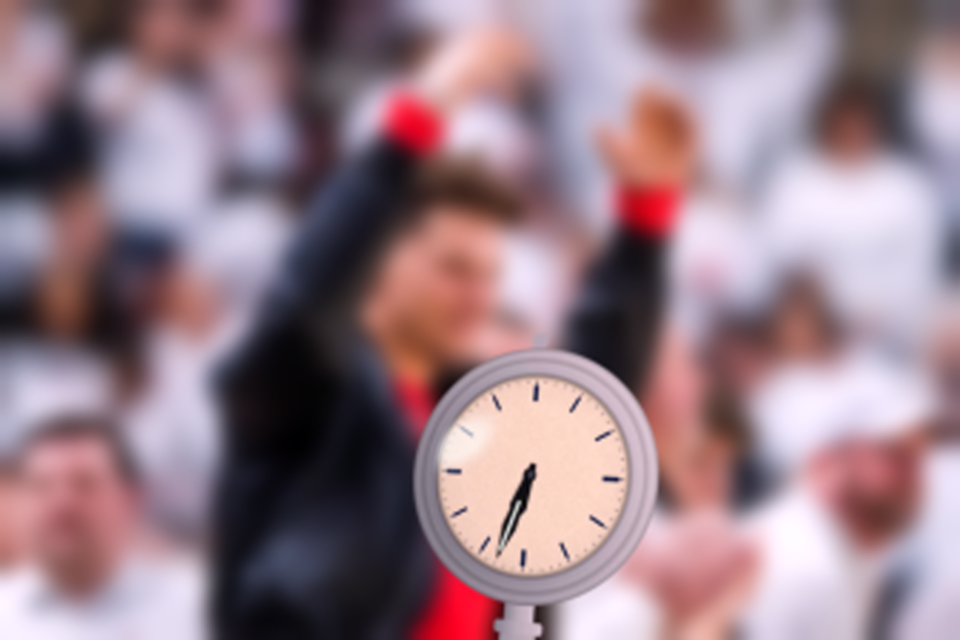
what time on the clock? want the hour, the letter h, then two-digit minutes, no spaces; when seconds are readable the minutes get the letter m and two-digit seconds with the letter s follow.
6h33
